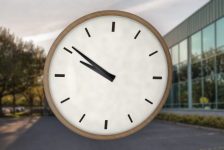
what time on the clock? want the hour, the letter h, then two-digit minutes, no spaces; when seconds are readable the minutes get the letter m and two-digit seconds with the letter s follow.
9h51
